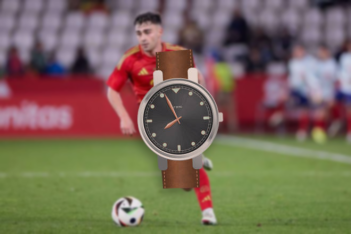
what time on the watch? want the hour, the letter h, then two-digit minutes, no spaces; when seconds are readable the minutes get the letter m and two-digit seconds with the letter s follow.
7h56
